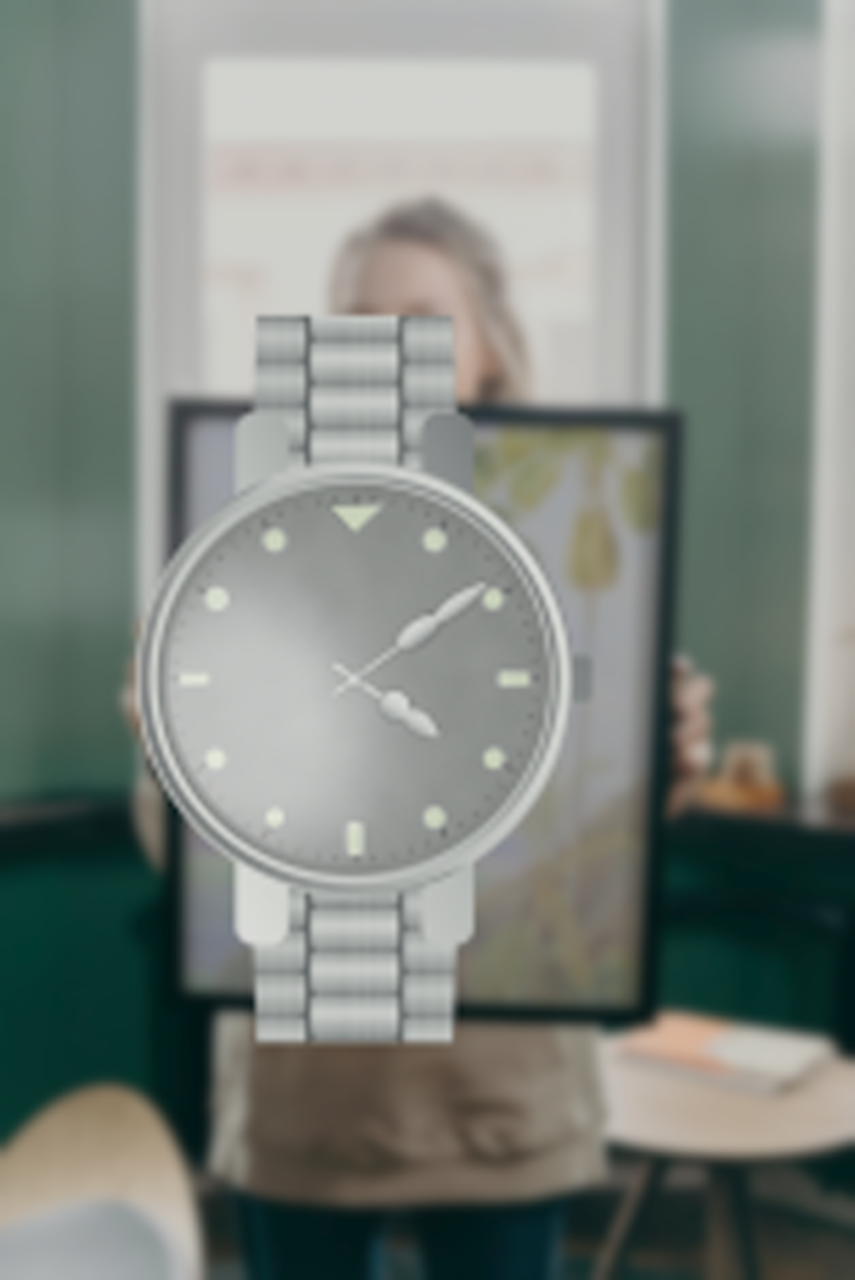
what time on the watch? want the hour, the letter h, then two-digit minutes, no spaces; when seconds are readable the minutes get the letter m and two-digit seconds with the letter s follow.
4h09
